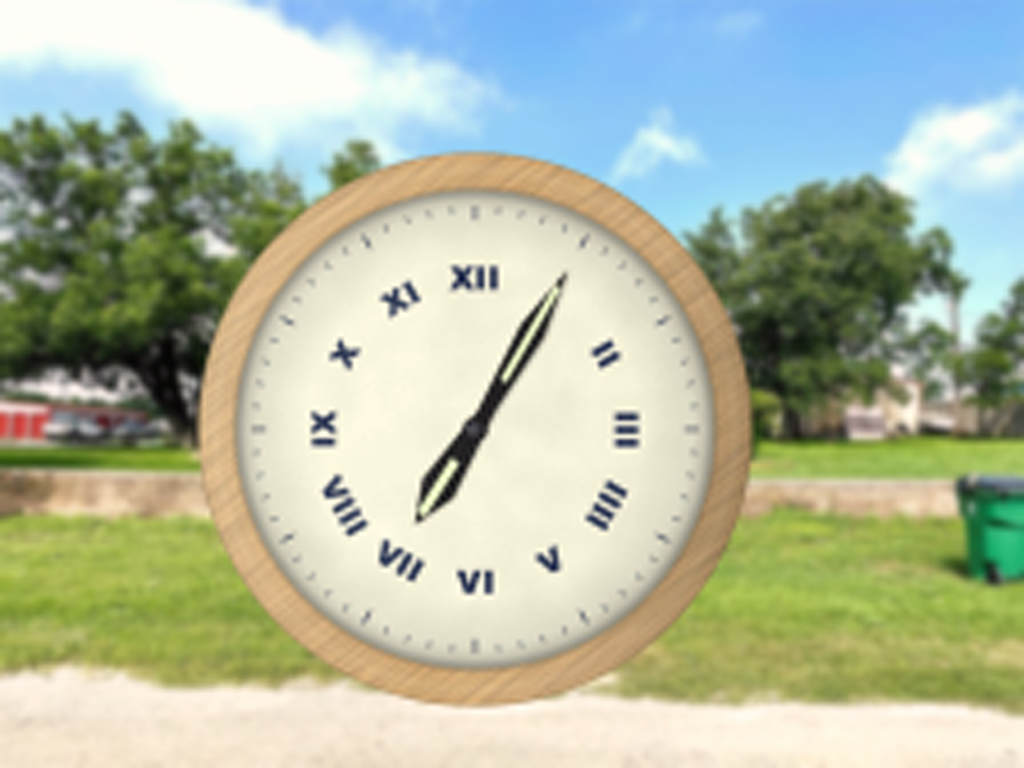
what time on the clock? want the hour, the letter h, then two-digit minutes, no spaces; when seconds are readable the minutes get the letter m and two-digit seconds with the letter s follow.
7h05
